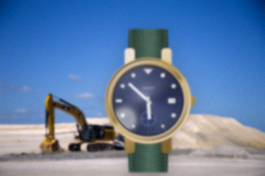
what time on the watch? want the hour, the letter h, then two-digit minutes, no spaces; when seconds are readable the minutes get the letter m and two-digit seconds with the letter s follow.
5h52
